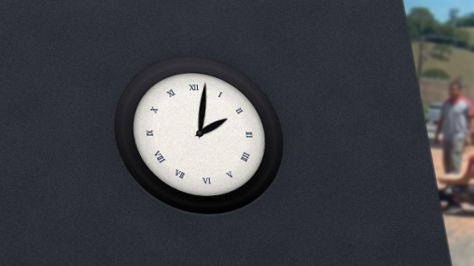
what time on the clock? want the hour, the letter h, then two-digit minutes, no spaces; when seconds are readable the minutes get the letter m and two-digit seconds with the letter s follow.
2h02
